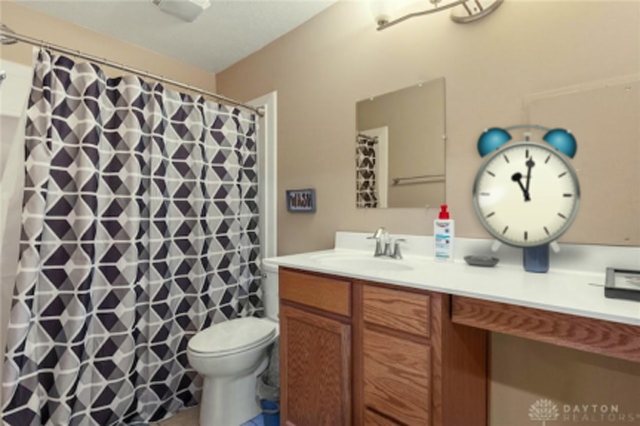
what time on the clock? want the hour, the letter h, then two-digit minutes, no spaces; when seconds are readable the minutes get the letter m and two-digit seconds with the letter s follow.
11h01
